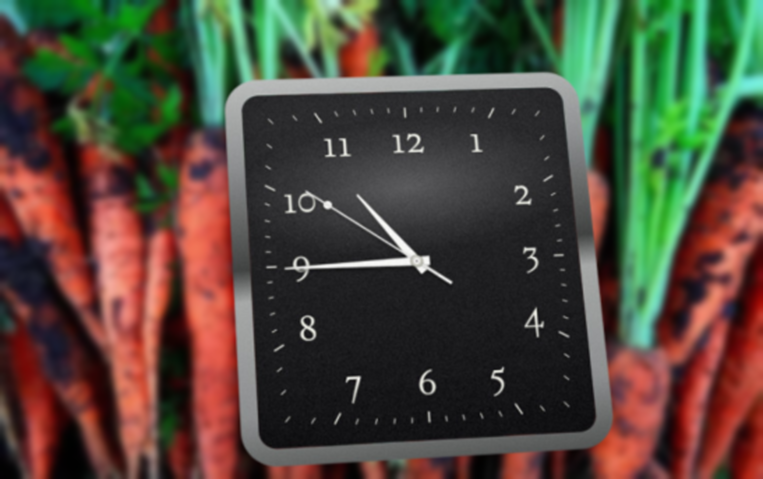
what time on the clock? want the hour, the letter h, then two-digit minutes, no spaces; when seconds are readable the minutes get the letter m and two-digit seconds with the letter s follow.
10h44m51s
